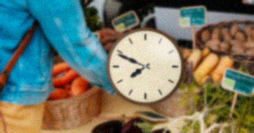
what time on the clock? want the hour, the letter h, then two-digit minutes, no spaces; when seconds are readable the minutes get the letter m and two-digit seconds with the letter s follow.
7h49
